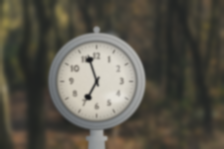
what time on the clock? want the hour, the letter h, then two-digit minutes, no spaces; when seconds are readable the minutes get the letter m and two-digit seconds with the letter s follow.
6h57
